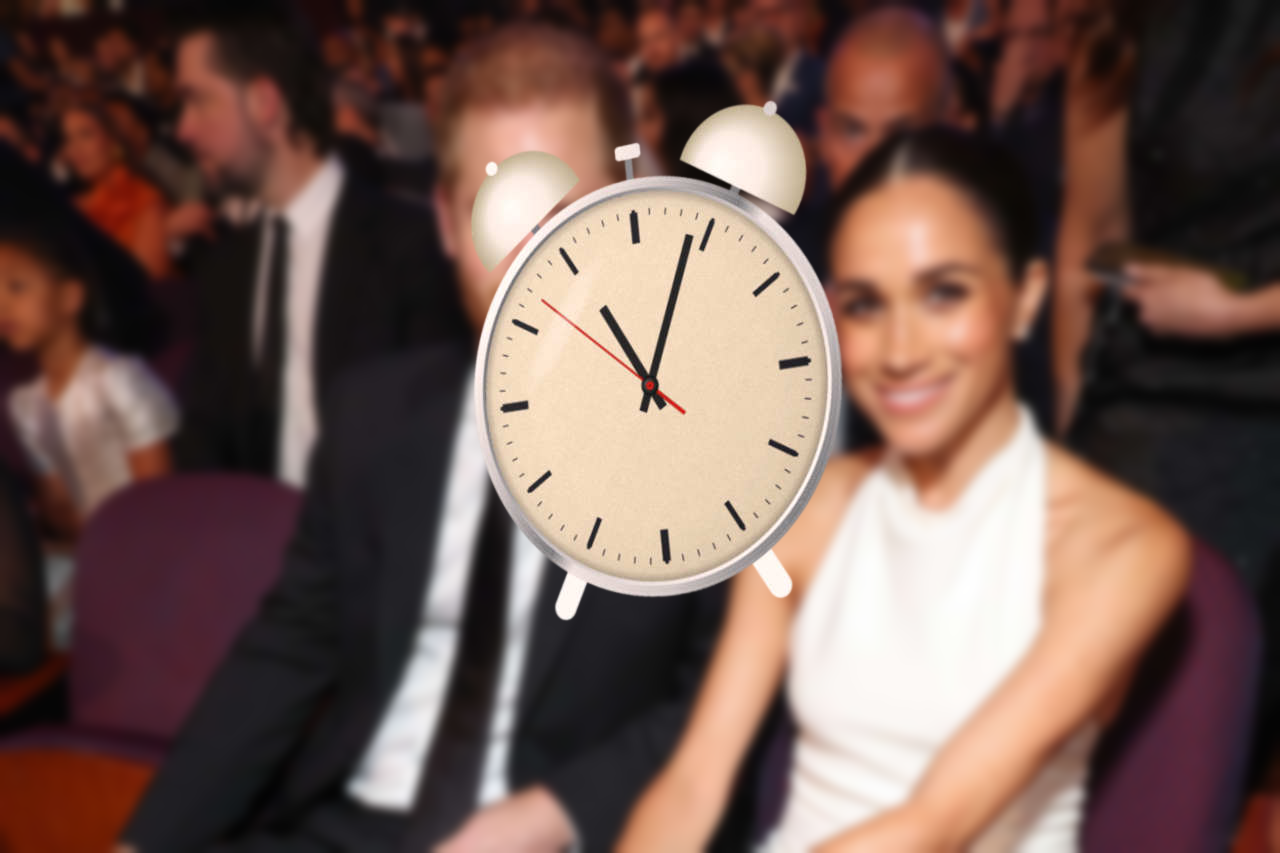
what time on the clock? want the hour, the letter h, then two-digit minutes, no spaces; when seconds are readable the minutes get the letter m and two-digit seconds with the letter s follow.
11h03m52s
